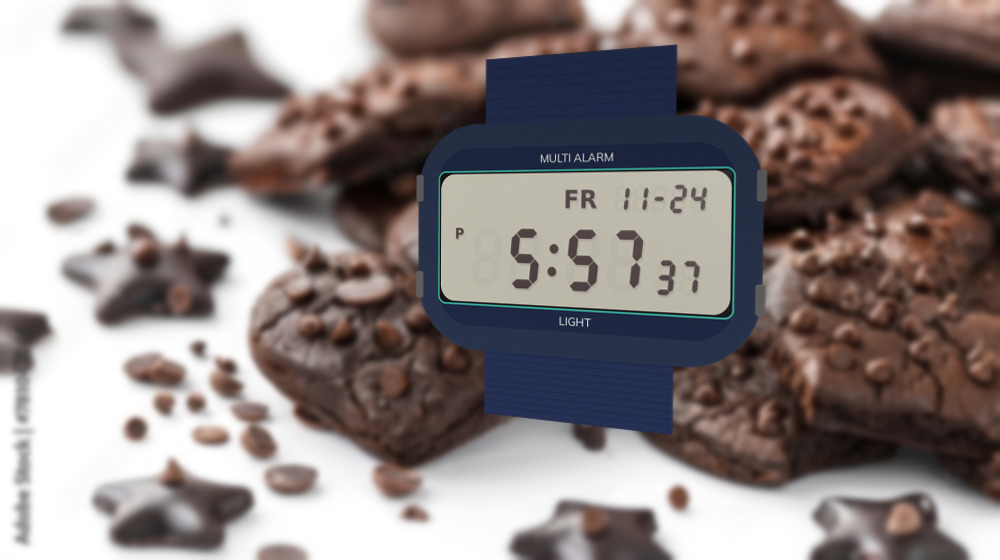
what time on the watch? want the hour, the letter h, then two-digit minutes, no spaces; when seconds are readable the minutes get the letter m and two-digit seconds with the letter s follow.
5h57m37s
